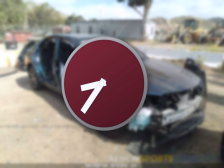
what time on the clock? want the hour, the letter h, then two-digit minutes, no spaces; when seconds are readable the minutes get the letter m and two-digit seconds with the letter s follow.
8h36
